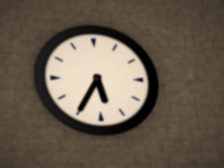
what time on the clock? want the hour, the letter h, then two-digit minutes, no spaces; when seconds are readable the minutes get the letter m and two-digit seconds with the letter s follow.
5h35
